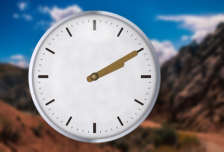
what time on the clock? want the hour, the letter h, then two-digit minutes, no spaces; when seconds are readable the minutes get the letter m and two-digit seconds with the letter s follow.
2h10
